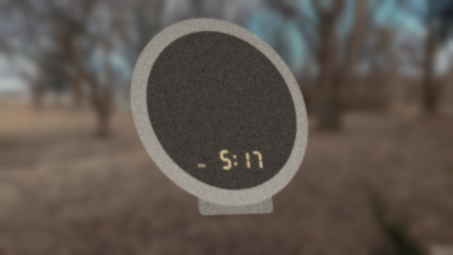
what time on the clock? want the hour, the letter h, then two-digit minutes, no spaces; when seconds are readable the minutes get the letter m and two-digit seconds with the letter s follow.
5h17
